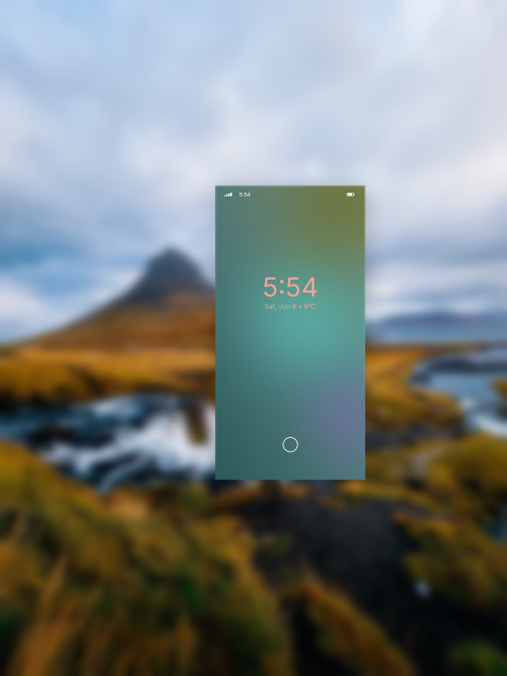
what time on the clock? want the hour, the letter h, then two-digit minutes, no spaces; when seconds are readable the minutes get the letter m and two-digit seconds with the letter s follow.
5h54
